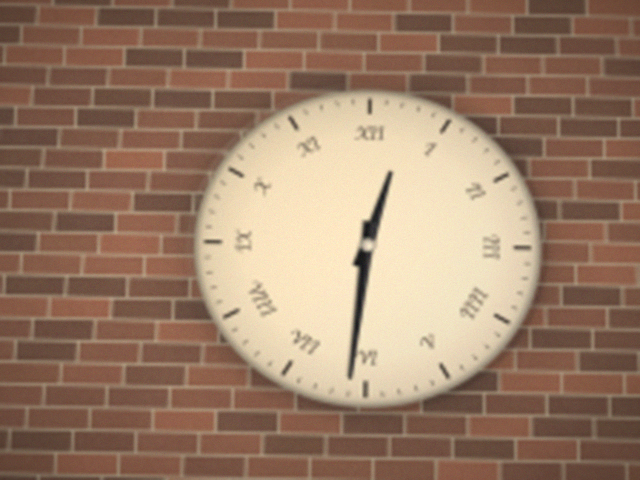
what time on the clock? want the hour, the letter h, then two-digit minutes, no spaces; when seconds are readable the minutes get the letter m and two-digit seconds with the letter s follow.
12h31
